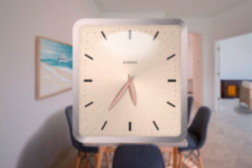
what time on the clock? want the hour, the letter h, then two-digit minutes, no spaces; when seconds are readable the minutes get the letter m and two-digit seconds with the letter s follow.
5h36
